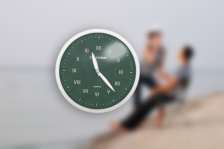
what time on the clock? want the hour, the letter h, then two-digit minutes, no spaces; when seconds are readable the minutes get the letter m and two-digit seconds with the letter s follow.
11h23
